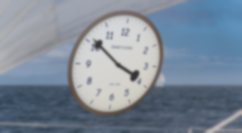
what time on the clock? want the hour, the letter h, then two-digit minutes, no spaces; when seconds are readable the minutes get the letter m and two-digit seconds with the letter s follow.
3h51
